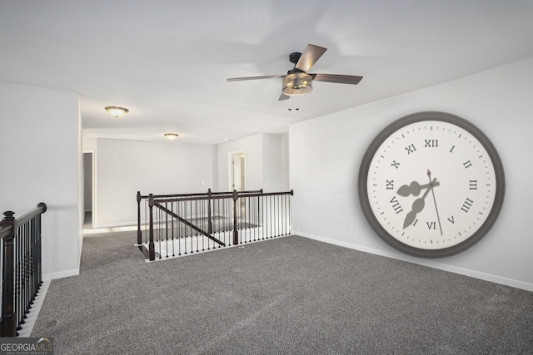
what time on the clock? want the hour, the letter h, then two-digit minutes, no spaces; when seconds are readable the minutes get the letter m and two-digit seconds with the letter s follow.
8h35m28s
